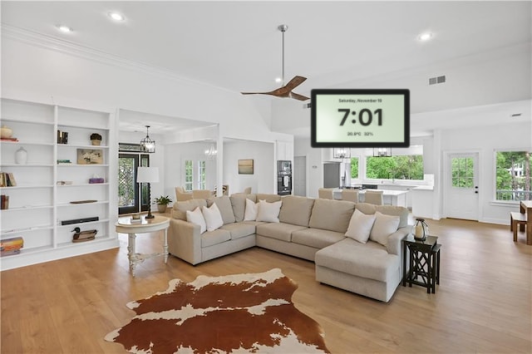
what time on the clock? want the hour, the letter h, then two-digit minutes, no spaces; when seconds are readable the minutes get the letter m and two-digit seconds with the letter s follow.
7h01
